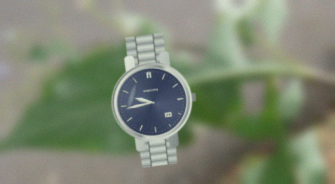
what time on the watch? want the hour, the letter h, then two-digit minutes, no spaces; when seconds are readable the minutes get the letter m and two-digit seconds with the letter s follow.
9h44
